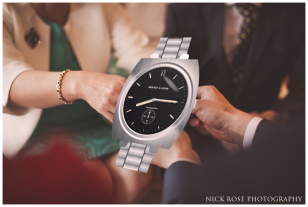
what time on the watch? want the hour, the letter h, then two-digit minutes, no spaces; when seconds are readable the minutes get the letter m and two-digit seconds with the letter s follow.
8h15
